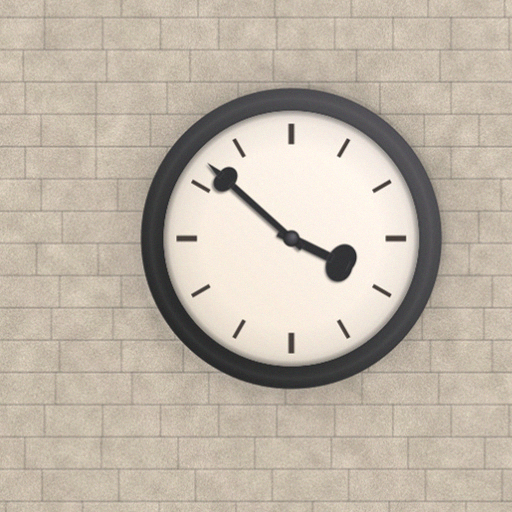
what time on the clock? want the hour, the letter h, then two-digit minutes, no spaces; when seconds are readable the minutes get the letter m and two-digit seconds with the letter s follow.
3h52
